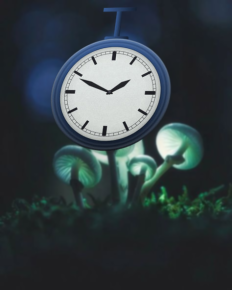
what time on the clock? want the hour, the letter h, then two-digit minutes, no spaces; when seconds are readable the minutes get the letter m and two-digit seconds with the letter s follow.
1h49
